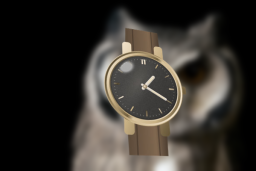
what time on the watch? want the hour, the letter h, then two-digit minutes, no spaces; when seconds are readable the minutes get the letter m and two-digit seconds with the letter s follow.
1h20
